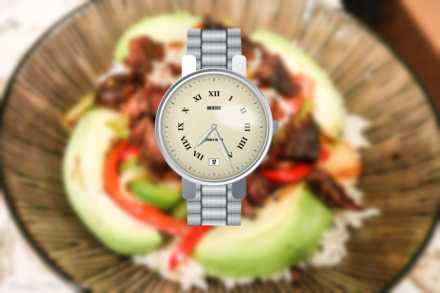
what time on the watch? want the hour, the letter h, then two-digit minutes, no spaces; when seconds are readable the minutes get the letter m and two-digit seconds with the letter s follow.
7h26
